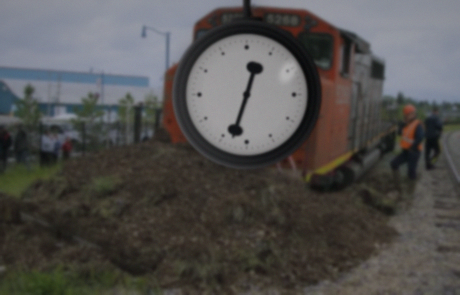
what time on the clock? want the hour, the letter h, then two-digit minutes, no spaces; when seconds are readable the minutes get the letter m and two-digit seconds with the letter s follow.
12h33
